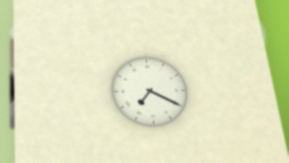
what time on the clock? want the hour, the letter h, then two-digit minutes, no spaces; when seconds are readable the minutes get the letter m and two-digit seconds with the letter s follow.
7h20
